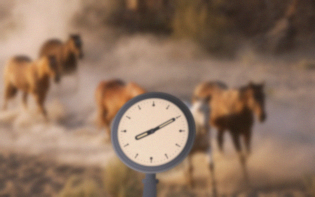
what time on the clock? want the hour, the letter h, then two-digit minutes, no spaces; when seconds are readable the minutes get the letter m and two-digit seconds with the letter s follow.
8h10
